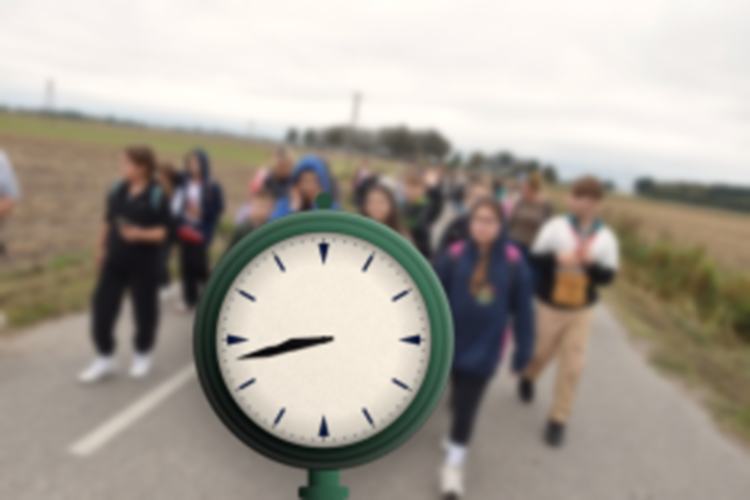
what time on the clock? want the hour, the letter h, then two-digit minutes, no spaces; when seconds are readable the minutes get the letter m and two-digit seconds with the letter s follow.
8h43
